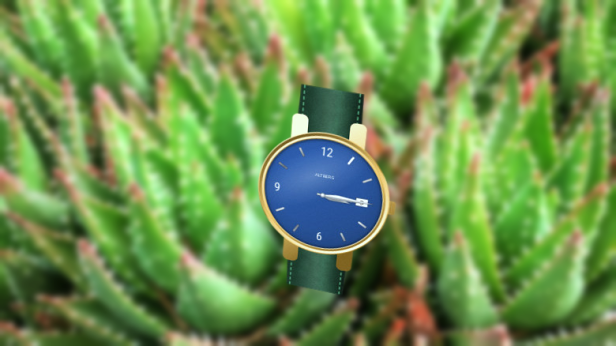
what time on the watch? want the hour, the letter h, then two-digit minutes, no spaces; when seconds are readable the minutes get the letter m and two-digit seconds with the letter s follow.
3h15
